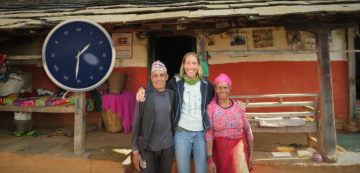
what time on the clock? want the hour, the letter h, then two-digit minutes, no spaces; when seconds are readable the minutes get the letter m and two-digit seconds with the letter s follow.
1h31
